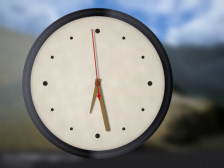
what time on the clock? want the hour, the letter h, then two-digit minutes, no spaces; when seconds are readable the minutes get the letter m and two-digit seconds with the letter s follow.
6h27m59s
